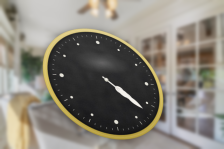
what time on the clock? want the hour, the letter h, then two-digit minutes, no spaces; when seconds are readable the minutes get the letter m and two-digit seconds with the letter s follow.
4h22
